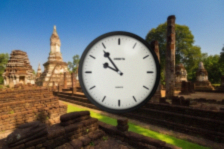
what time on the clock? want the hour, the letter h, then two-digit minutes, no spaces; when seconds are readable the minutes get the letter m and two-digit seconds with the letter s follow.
9h54
